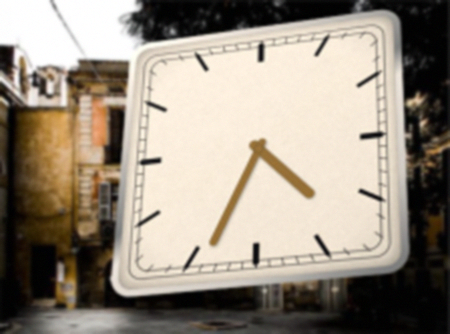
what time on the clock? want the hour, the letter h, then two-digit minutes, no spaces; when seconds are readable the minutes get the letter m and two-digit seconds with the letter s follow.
4h34
